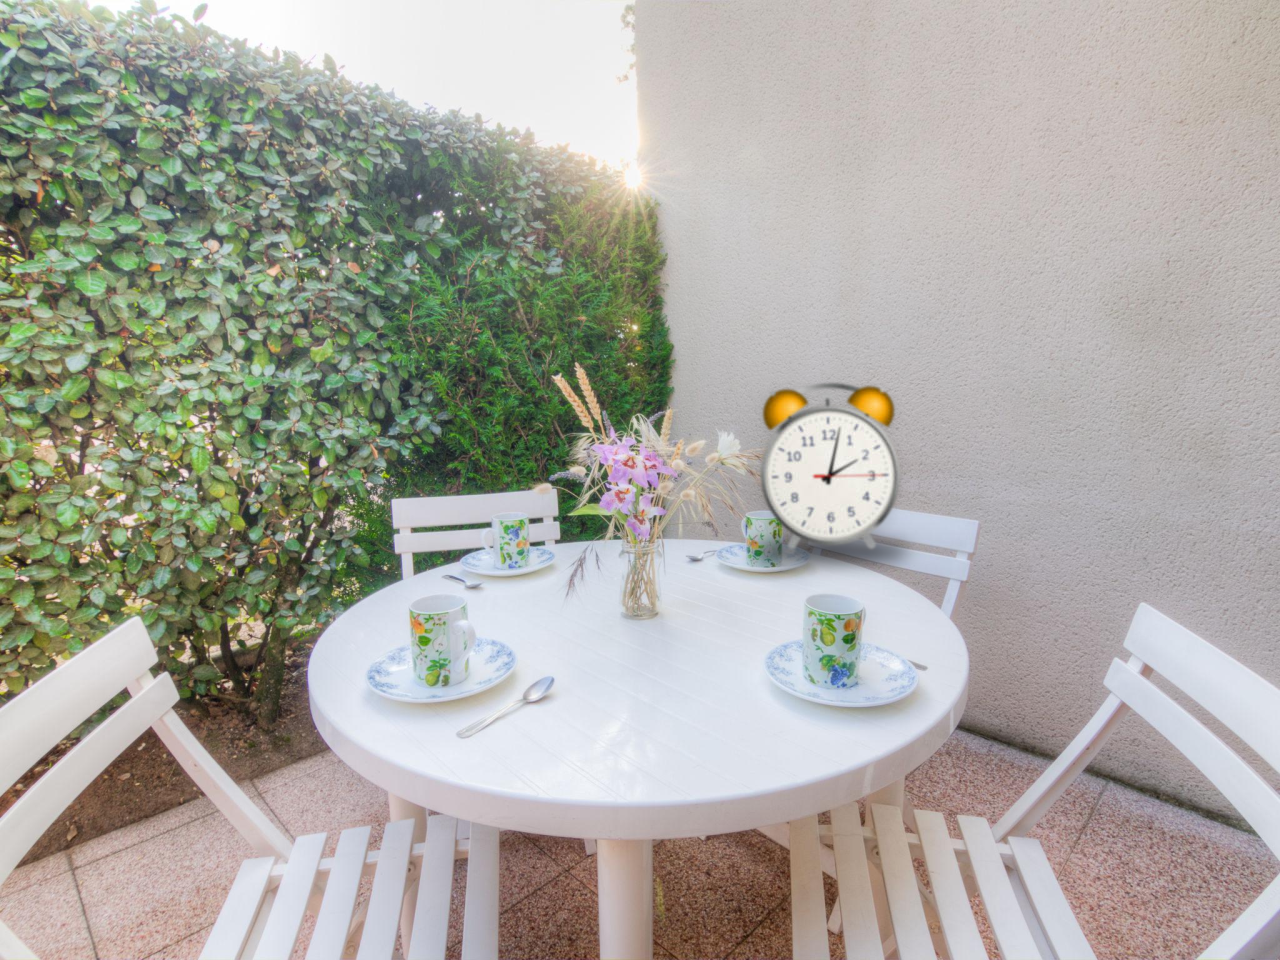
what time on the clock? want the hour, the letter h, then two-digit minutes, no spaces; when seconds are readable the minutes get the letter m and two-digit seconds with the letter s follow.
2h02m15s
